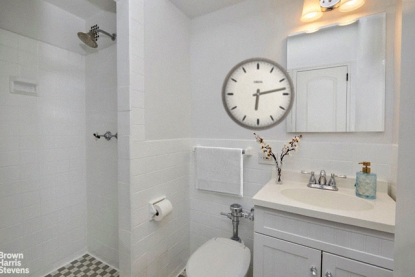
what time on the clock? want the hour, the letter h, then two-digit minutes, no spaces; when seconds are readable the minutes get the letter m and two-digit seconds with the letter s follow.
6h13
